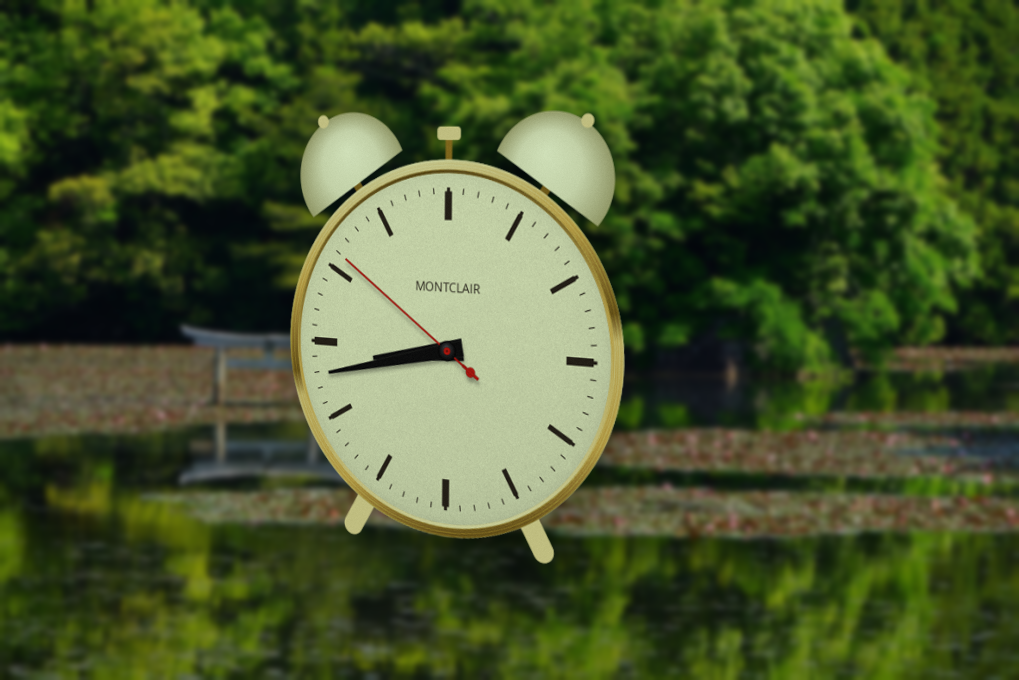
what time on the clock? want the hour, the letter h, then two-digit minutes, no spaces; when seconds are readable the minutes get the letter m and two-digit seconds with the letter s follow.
8h42m51s
